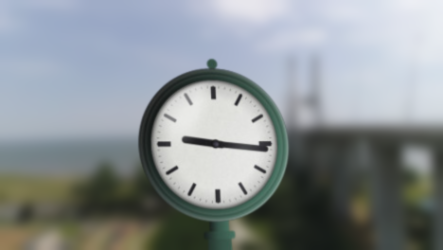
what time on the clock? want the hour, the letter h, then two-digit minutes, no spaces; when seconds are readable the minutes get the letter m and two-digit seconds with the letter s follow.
9h16
